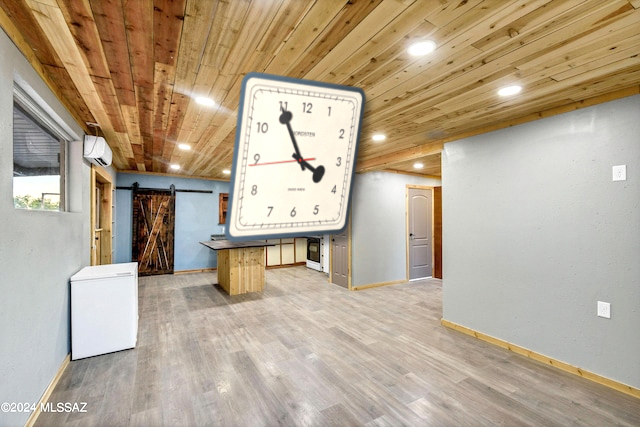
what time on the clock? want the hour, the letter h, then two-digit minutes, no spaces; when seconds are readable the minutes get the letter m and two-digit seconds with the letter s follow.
3h54m44s
